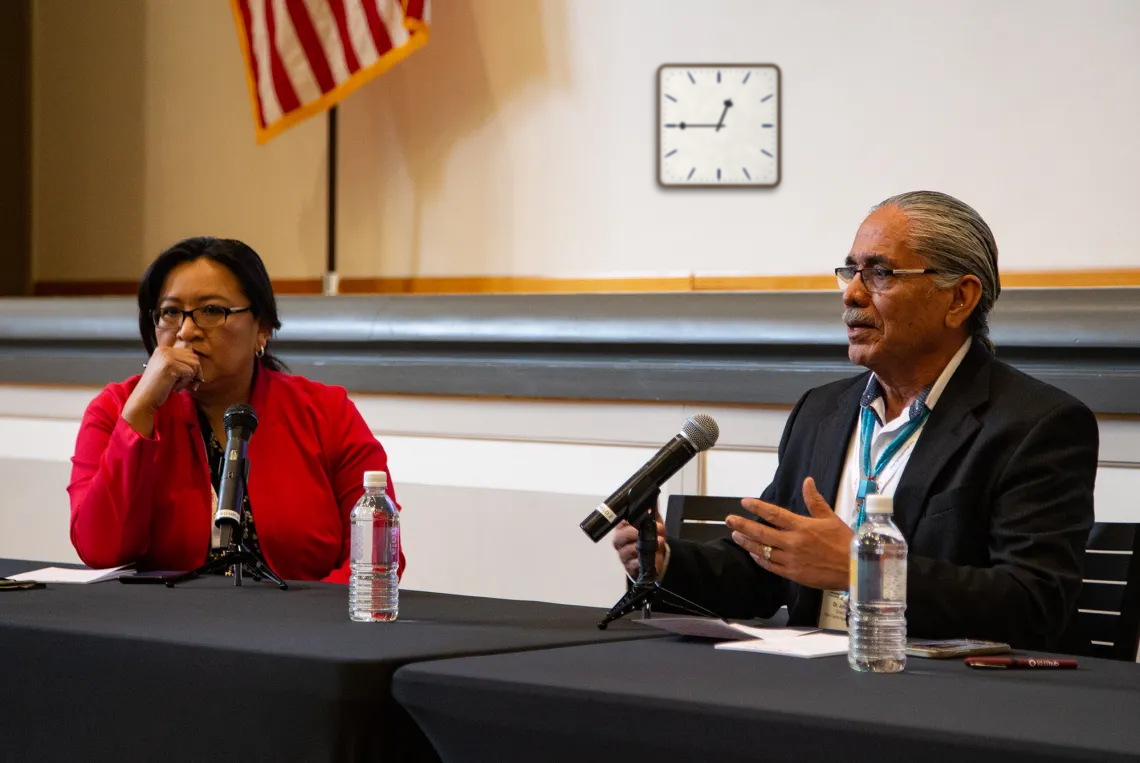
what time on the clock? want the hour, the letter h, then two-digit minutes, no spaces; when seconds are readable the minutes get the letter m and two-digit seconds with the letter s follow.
12h45
